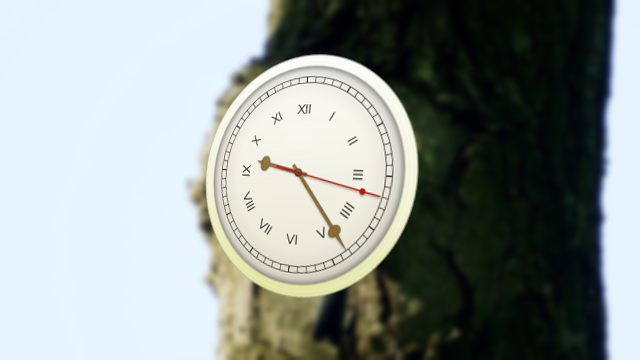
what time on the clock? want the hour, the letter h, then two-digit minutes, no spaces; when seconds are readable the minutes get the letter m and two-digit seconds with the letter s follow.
9h23m17s
